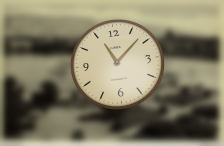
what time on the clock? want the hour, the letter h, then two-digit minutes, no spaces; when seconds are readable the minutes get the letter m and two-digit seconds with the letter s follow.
11h08
